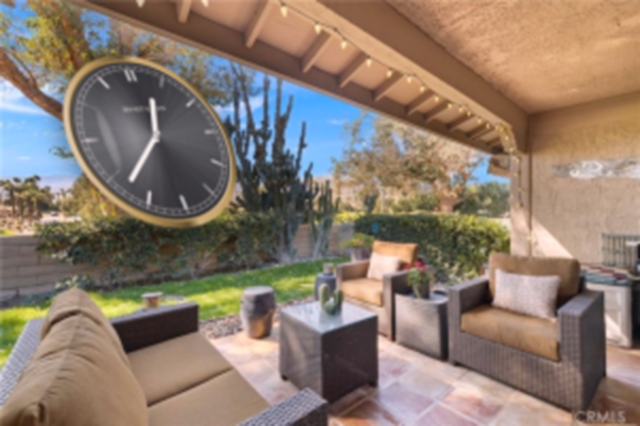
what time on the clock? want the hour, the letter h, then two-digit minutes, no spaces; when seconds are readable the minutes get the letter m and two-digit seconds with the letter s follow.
12h38
